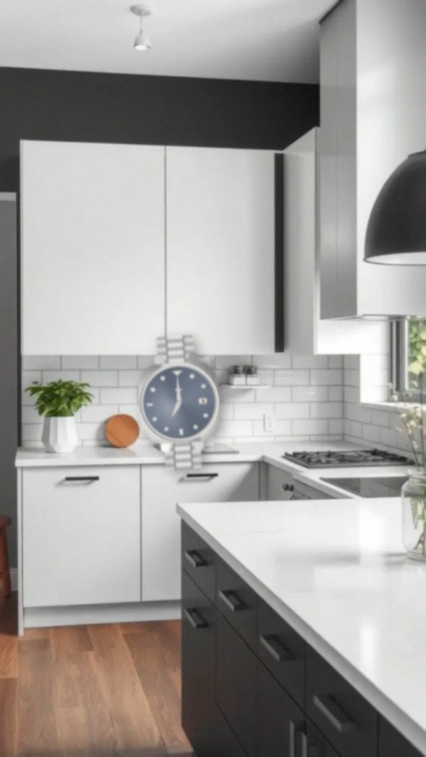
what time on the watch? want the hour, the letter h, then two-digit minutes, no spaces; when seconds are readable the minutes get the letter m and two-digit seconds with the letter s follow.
7h00
